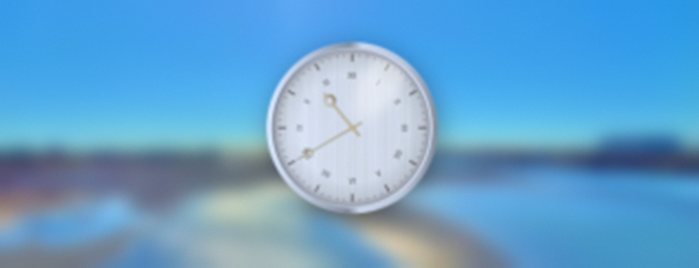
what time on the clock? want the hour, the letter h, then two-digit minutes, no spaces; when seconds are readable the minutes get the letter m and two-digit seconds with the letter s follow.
10h40
